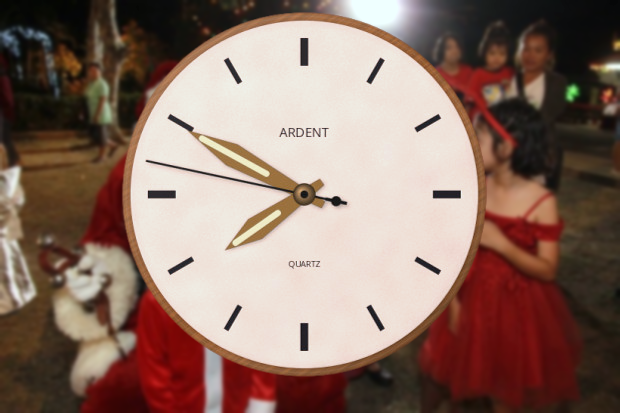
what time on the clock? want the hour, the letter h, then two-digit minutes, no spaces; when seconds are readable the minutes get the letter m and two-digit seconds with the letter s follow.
7h49m47s
